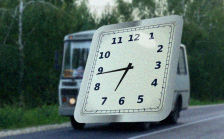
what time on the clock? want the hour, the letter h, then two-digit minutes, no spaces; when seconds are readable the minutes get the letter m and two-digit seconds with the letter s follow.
6h44
